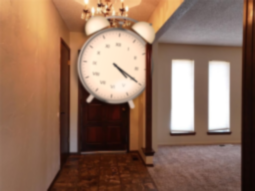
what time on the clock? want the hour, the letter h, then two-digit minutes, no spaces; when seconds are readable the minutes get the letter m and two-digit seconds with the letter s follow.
4h20
